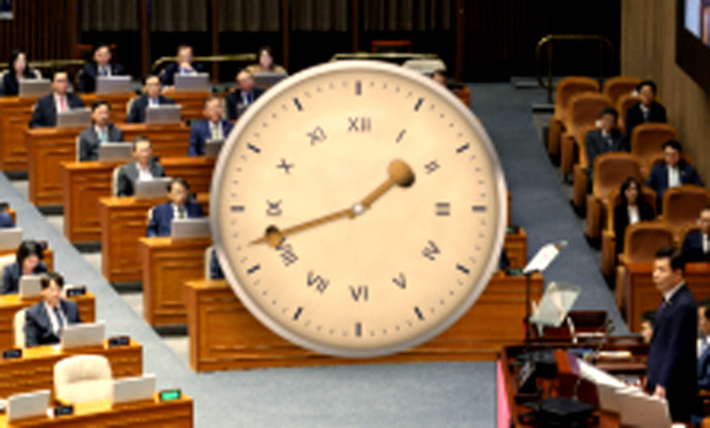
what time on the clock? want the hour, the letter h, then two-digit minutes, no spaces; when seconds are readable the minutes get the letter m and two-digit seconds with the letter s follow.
1h42
